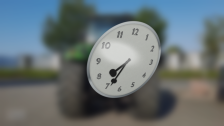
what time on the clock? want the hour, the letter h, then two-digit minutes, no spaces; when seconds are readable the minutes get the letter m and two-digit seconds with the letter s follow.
7h34
